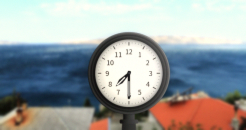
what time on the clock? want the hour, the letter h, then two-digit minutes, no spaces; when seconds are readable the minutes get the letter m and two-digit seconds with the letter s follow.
7h30
